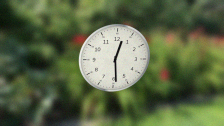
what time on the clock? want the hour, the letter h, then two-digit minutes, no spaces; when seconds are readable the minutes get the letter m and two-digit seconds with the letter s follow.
12h29
